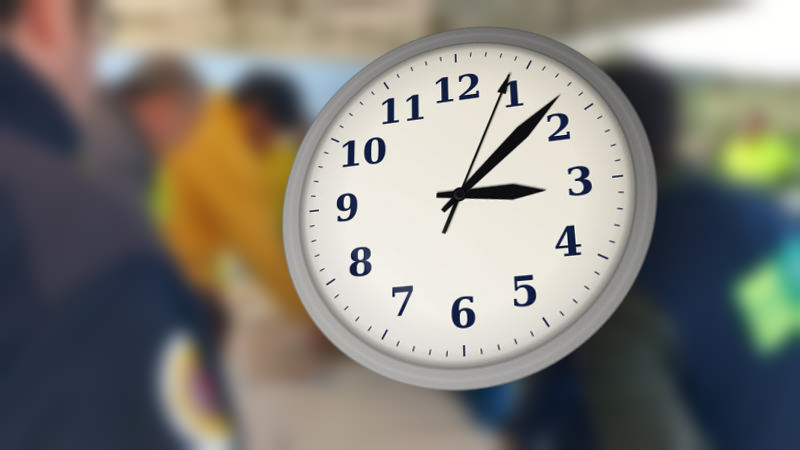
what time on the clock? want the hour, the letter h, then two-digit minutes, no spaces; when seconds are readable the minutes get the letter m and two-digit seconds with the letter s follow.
3h08m04s
